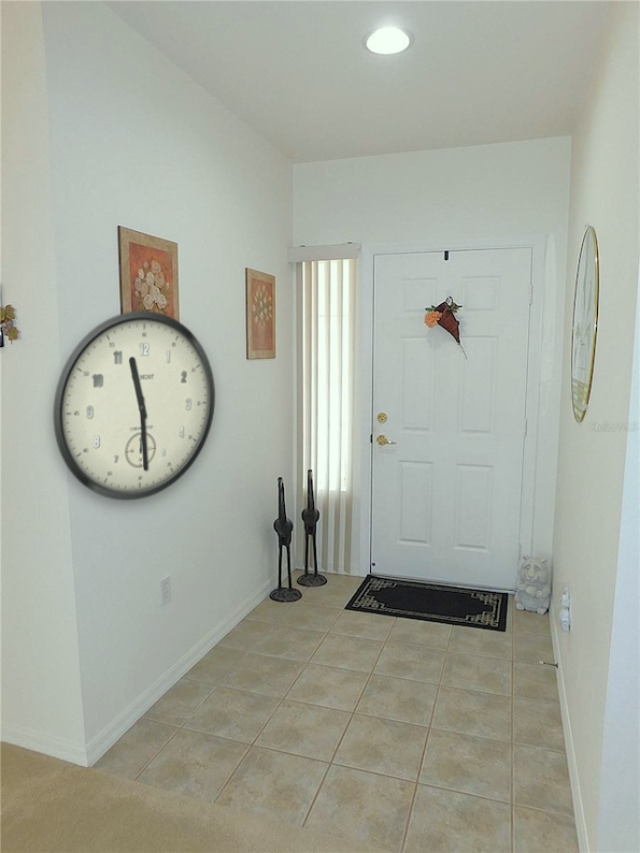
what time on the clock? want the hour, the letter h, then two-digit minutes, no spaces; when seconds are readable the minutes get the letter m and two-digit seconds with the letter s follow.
11h29
